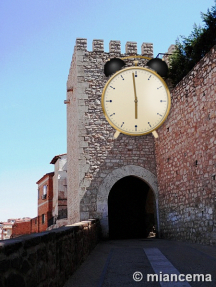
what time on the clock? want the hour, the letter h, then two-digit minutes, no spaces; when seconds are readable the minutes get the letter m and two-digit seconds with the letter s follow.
5h59
